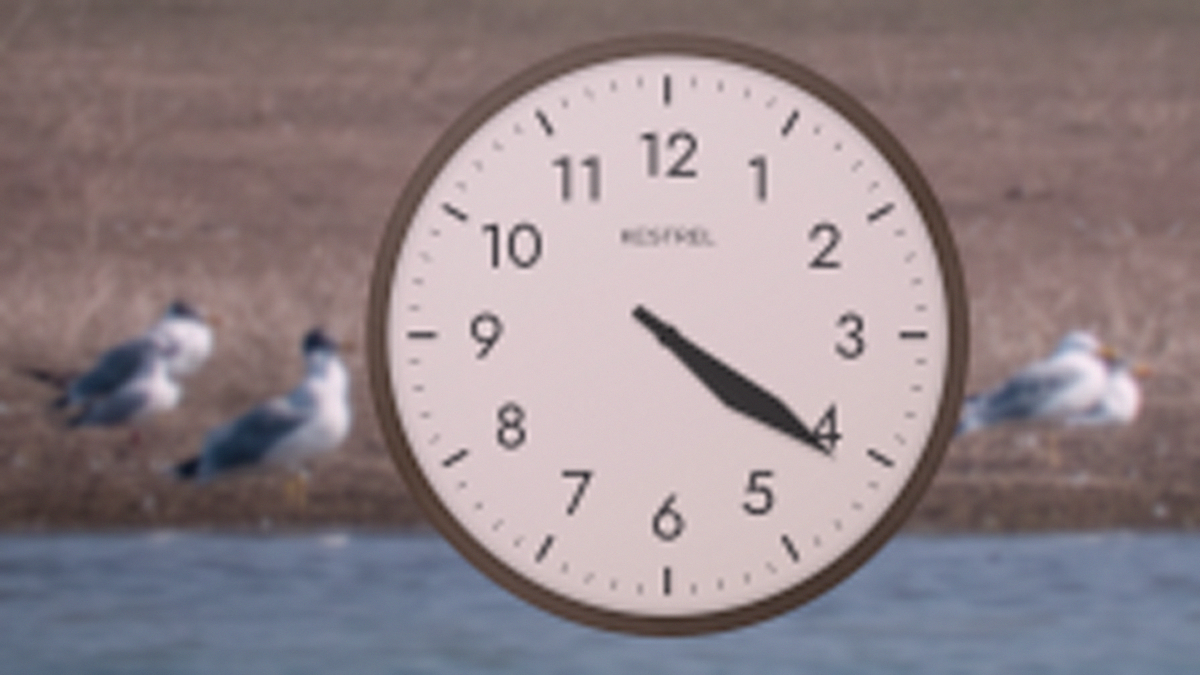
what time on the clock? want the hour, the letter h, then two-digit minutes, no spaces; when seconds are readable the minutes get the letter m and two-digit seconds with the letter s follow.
4h21
